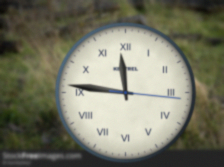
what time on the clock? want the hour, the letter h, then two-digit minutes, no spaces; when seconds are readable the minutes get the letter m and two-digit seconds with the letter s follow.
11h46m16s
